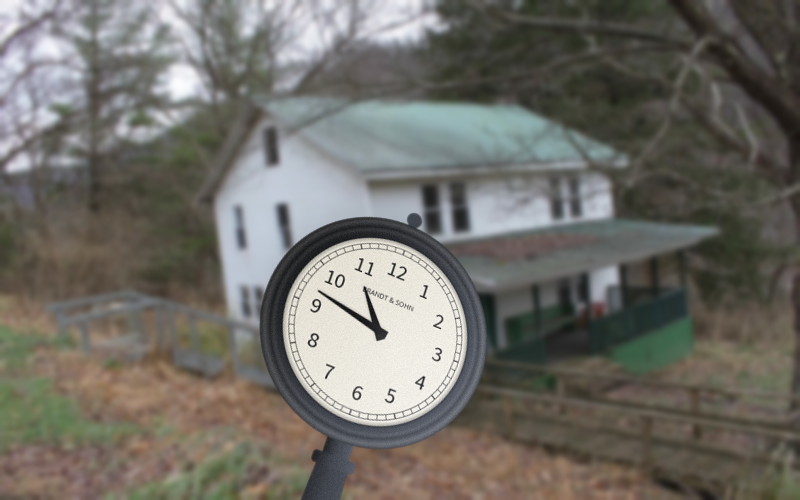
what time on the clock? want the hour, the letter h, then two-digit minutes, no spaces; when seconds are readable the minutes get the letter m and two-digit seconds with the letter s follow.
10h47
